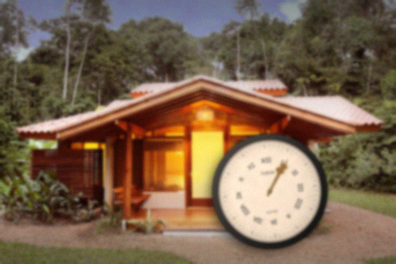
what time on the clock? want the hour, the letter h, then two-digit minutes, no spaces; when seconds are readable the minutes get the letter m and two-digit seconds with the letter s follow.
1h06
